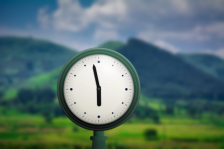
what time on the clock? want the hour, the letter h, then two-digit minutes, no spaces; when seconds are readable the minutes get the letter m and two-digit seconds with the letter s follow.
5h58
